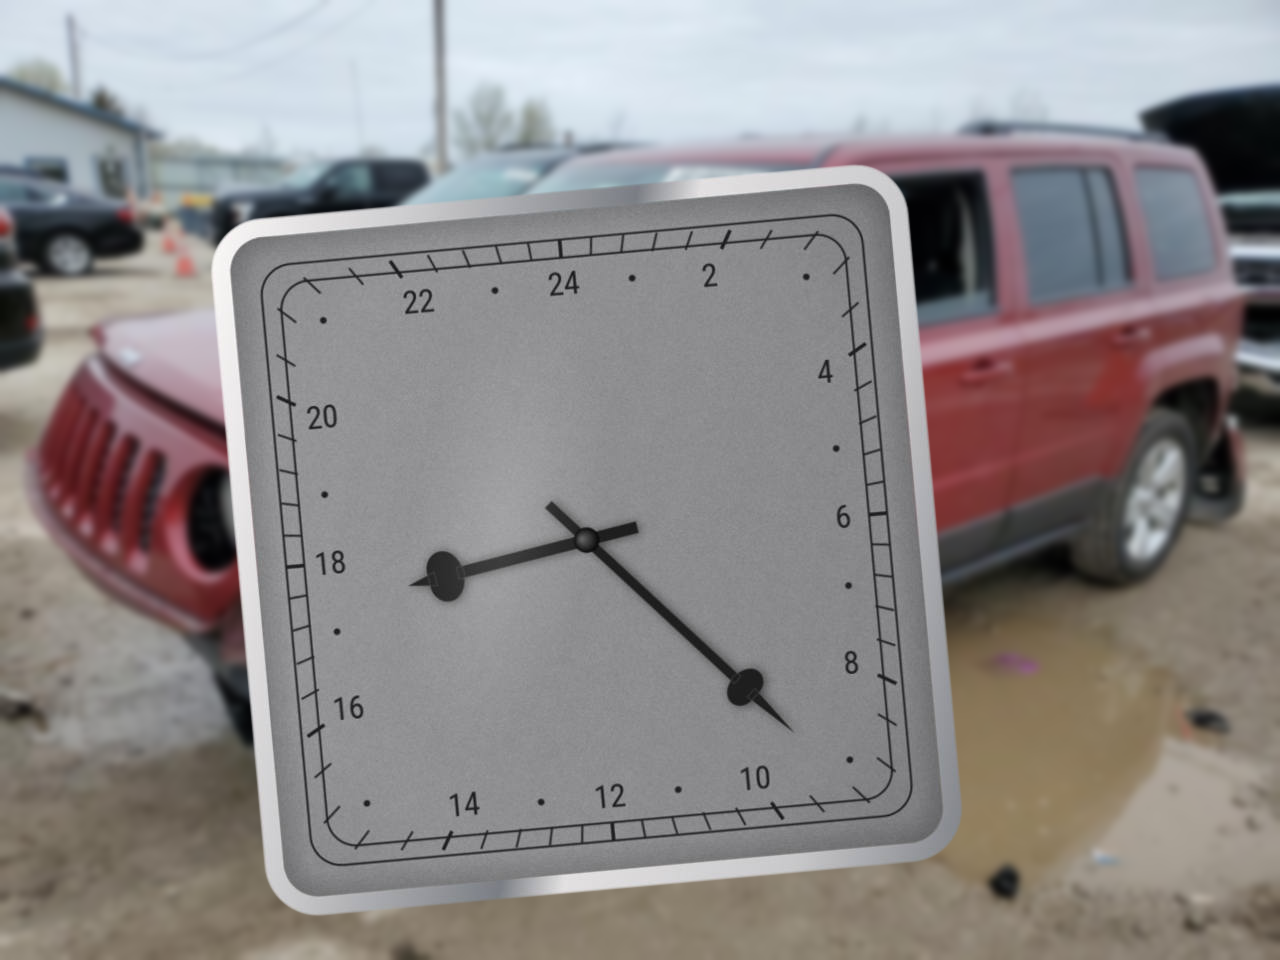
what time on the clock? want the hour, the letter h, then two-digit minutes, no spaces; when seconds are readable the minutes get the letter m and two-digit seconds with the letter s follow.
17h23
